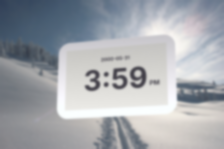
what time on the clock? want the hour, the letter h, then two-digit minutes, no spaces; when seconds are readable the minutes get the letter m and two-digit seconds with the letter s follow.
3h59
